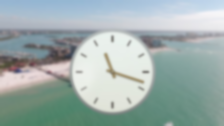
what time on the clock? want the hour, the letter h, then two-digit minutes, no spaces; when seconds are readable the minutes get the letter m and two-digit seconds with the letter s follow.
11h18
